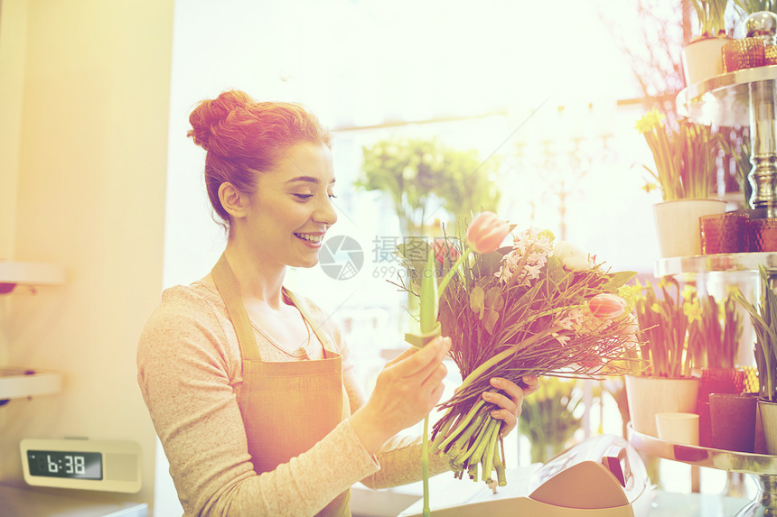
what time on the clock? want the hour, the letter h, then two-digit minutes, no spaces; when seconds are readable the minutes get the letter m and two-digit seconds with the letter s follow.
6h38
